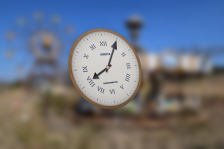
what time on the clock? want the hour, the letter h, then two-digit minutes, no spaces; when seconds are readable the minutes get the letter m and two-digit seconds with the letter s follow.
8h05
